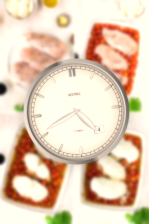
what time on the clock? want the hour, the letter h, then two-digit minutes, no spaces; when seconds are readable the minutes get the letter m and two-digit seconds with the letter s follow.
4h41
